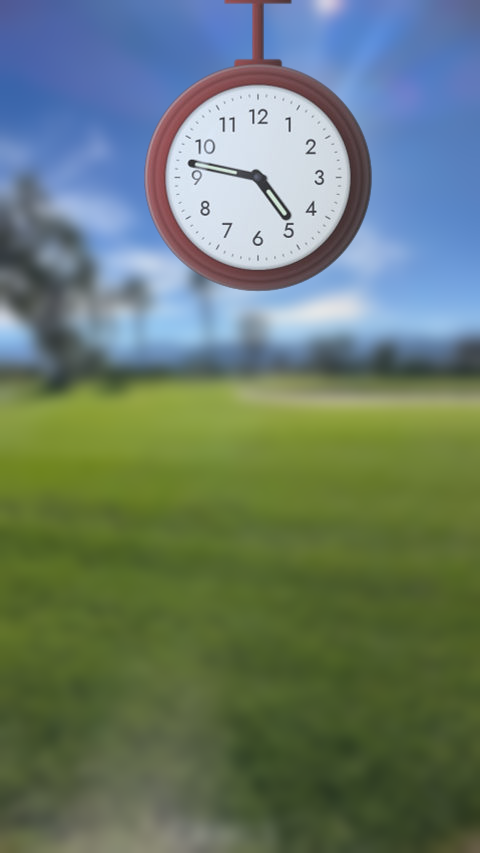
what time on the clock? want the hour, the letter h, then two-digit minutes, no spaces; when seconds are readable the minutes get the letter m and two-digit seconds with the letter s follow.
4h47
